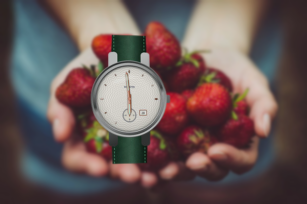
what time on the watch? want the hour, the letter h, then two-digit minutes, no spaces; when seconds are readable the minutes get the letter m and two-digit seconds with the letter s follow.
5h59
